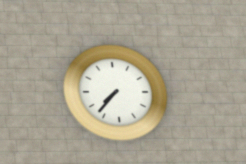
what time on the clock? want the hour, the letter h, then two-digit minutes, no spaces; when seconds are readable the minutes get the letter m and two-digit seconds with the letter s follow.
7h37
